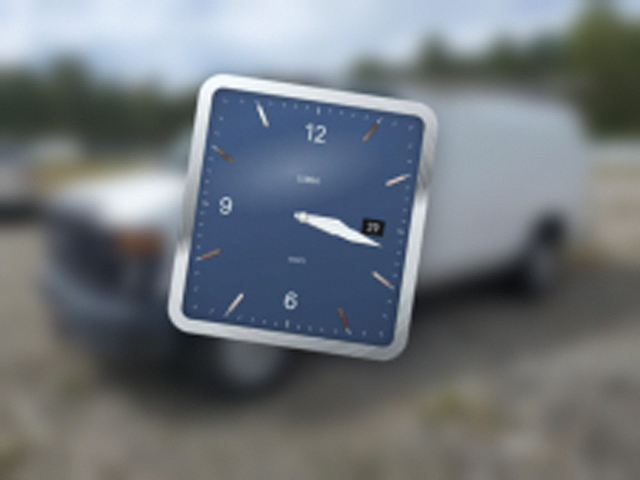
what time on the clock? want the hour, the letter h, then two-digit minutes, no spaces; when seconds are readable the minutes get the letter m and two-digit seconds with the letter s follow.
3h17
